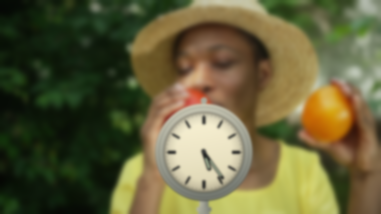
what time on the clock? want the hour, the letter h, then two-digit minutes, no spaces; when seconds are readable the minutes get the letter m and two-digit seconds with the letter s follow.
5h24
